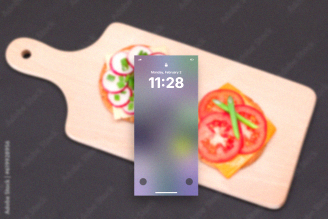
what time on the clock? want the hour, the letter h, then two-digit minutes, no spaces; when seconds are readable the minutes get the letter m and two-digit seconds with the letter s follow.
11h28
